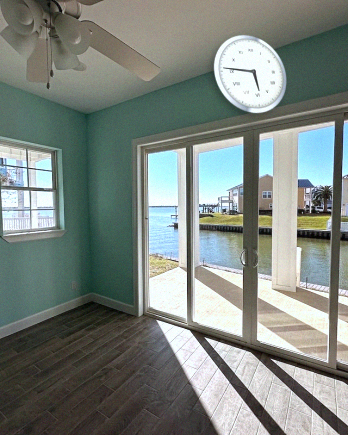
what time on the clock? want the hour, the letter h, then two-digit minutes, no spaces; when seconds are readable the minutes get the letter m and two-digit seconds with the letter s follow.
5h46
